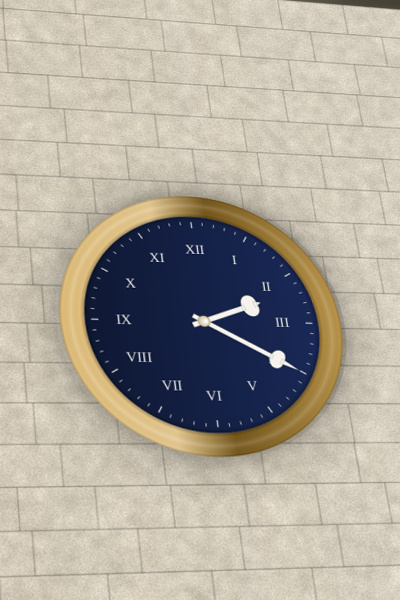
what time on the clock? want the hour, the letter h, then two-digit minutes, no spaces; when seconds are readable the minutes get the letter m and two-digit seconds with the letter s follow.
2h20
